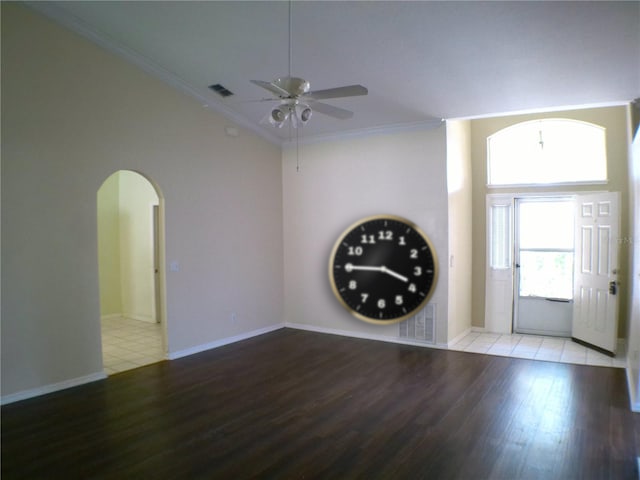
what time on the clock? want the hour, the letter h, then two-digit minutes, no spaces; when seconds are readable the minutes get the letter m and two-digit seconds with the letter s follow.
3h45
